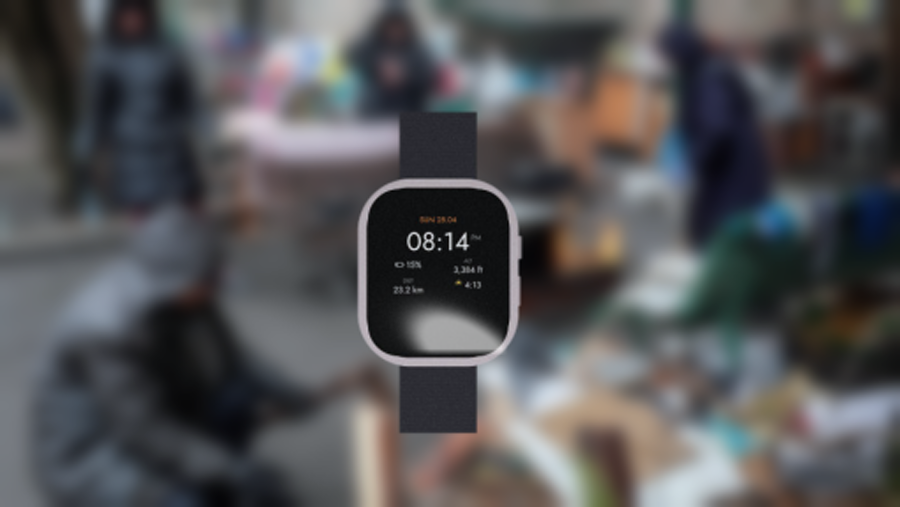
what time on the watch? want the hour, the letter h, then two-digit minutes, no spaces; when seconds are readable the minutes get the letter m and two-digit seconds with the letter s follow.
8h14
